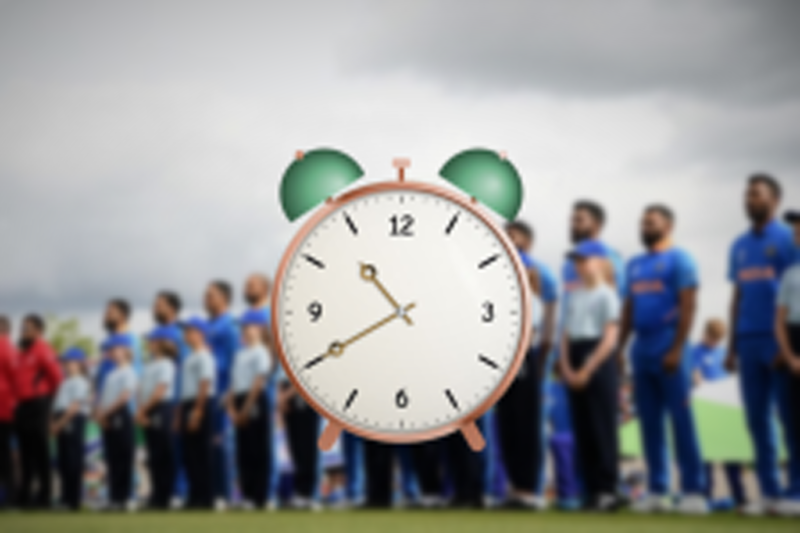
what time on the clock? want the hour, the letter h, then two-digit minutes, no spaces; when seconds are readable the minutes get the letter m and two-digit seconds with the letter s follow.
10h40
